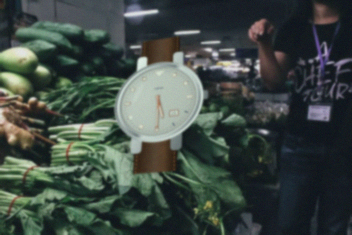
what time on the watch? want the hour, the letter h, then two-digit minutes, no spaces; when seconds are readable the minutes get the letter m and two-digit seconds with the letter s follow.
5h30
